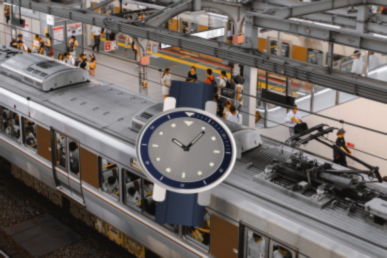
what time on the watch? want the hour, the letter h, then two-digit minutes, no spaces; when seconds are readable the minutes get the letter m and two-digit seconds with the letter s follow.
10h06
